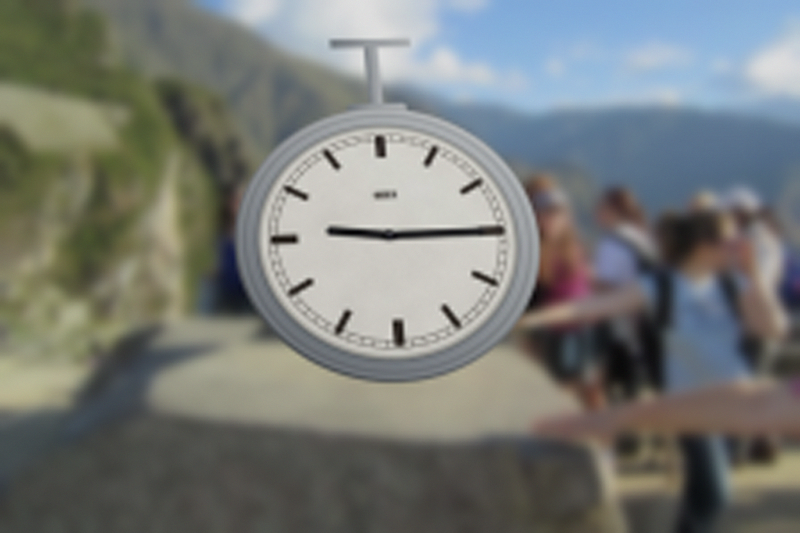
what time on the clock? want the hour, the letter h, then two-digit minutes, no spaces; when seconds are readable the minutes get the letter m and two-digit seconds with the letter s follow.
9h15
